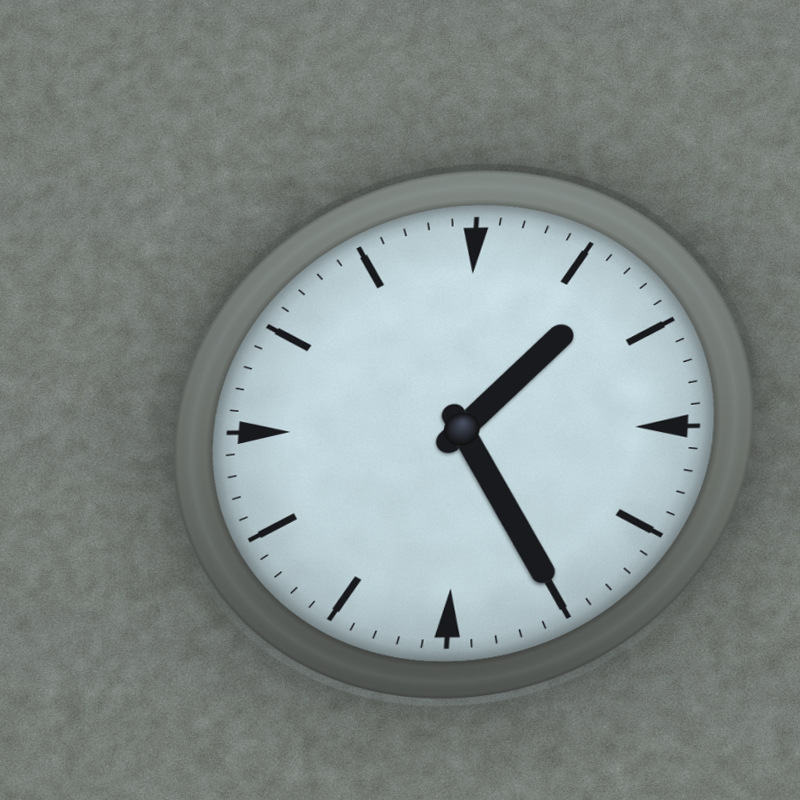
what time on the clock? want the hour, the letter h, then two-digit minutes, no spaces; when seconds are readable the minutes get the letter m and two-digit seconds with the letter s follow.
1h25
